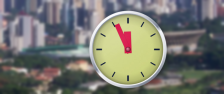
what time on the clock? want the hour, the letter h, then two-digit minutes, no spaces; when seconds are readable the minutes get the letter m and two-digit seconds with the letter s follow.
11h56
